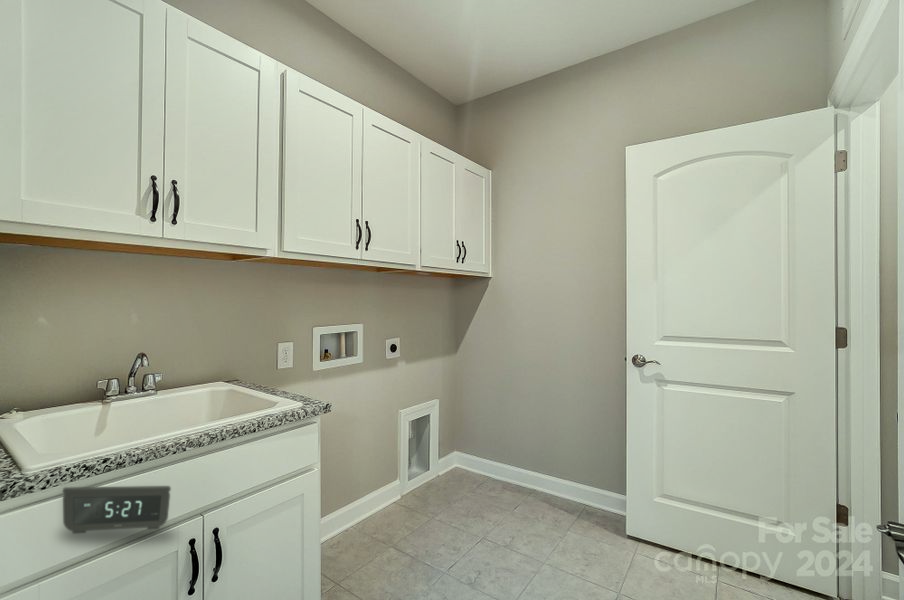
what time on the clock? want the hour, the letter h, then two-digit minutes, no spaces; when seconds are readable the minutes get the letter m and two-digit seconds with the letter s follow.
5h27
